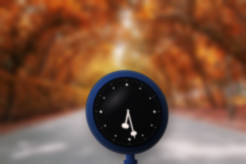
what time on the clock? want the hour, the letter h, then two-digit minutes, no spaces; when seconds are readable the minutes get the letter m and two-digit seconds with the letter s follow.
6h28
